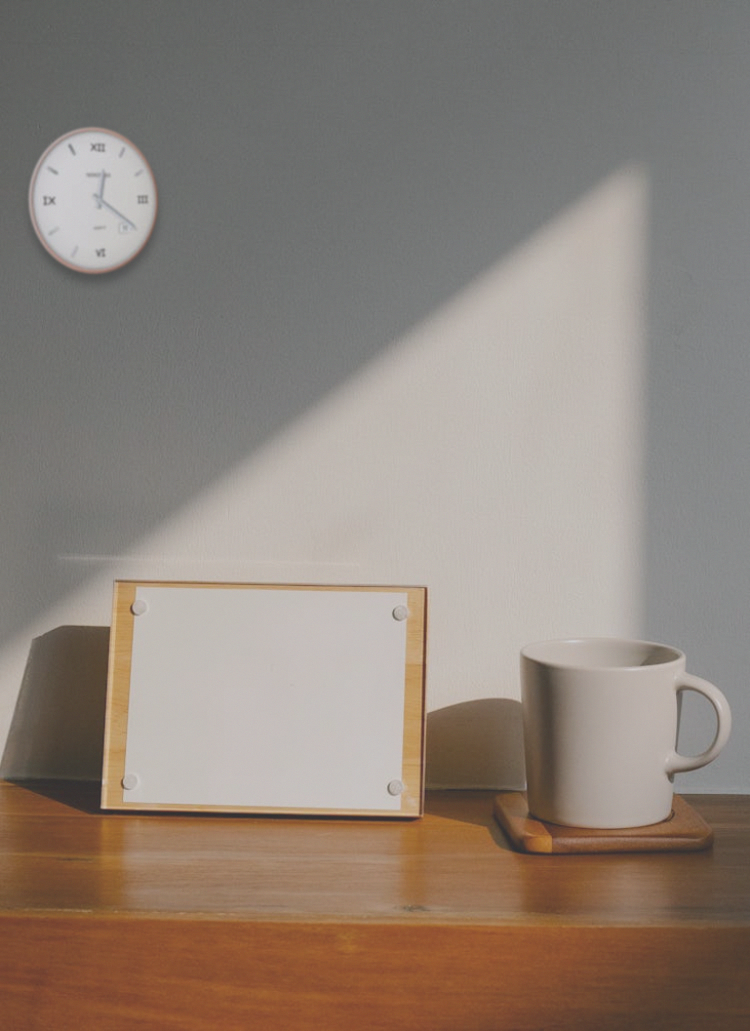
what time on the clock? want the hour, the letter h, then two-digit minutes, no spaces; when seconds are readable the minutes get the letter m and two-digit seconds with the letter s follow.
12h21
